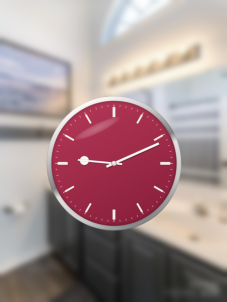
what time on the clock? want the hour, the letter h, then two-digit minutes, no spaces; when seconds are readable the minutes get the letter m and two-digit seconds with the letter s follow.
9h11
